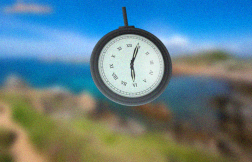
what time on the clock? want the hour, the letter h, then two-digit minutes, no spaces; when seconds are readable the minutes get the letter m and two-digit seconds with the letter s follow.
6h04
